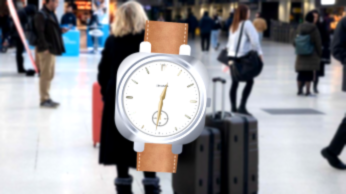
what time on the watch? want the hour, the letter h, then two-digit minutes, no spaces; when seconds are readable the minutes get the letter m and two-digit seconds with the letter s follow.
12h31
